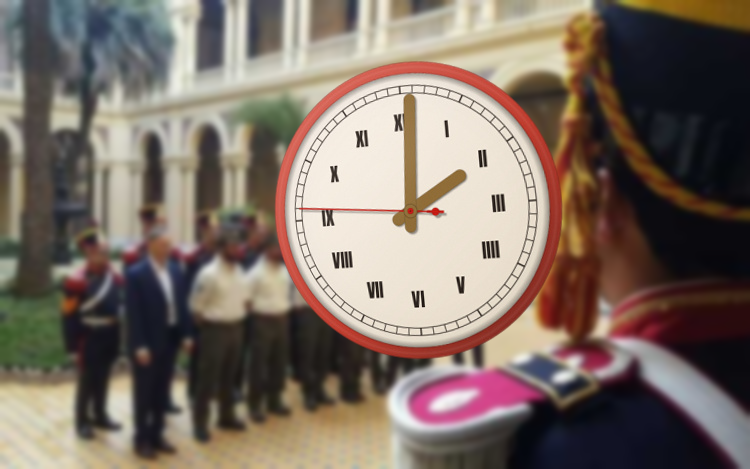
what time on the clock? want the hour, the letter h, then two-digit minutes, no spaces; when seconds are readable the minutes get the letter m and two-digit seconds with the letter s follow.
2h00m46s
